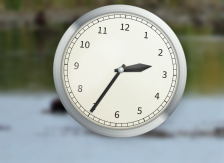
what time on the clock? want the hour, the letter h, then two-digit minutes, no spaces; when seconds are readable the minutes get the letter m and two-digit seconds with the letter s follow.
2h35
